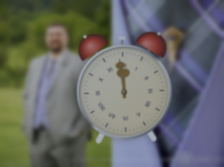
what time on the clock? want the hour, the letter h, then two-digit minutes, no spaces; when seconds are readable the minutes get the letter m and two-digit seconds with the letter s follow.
11h59
